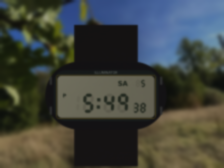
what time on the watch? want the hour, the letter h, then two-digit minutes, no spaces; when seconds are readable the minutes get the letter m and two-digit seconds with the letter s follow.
5h49m38s
